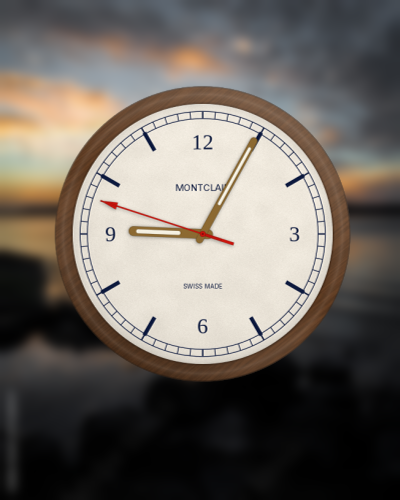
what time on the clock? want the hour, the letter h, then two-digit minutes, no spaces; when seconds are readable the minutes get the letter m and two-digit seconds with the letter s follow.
9h04m48s
